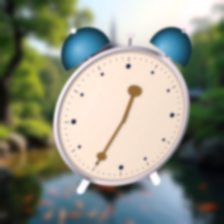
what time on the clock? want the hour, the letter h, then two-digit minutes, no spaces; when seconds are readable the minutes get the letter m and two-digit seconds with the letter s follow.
12h35
